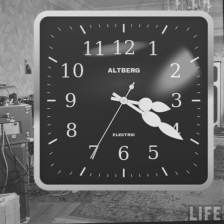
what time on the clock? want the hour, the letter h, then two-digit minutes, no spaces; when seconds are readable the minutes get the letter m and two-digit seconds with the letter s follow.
3h20m35s
